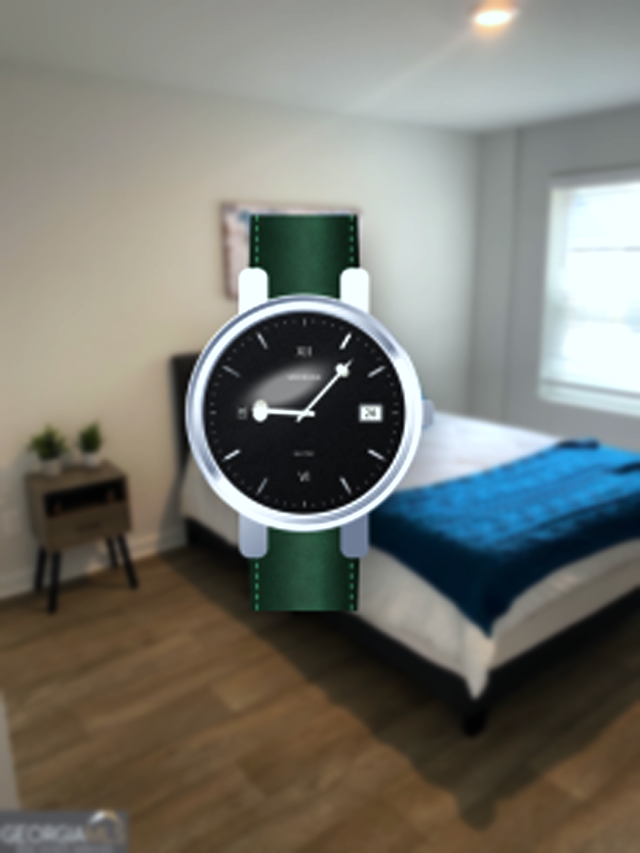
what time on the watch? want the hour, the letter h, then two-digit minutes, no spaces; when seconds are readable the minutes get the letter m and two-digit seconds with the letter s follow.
9h07
